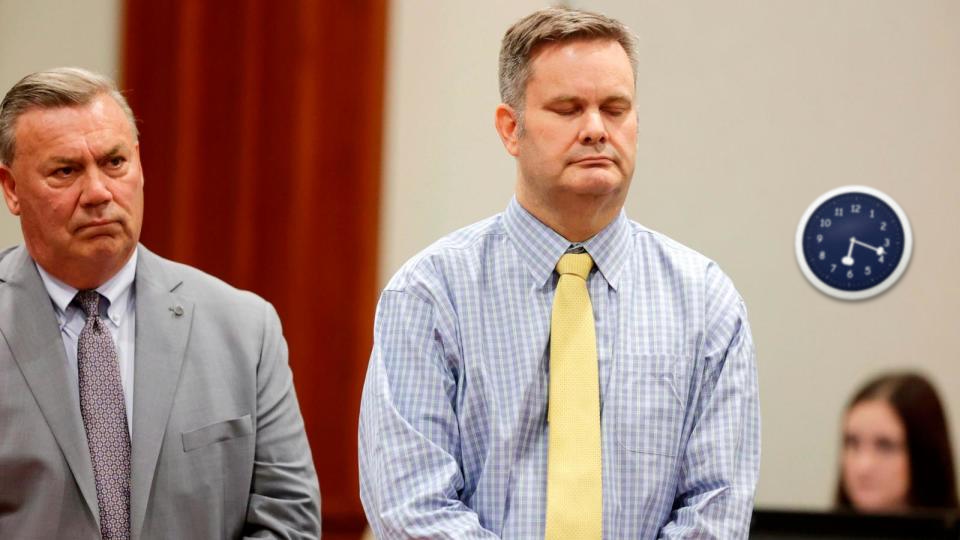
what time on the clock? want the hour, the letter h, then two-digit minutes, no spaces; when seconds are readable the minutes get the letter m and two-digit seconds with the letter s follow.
6h18
